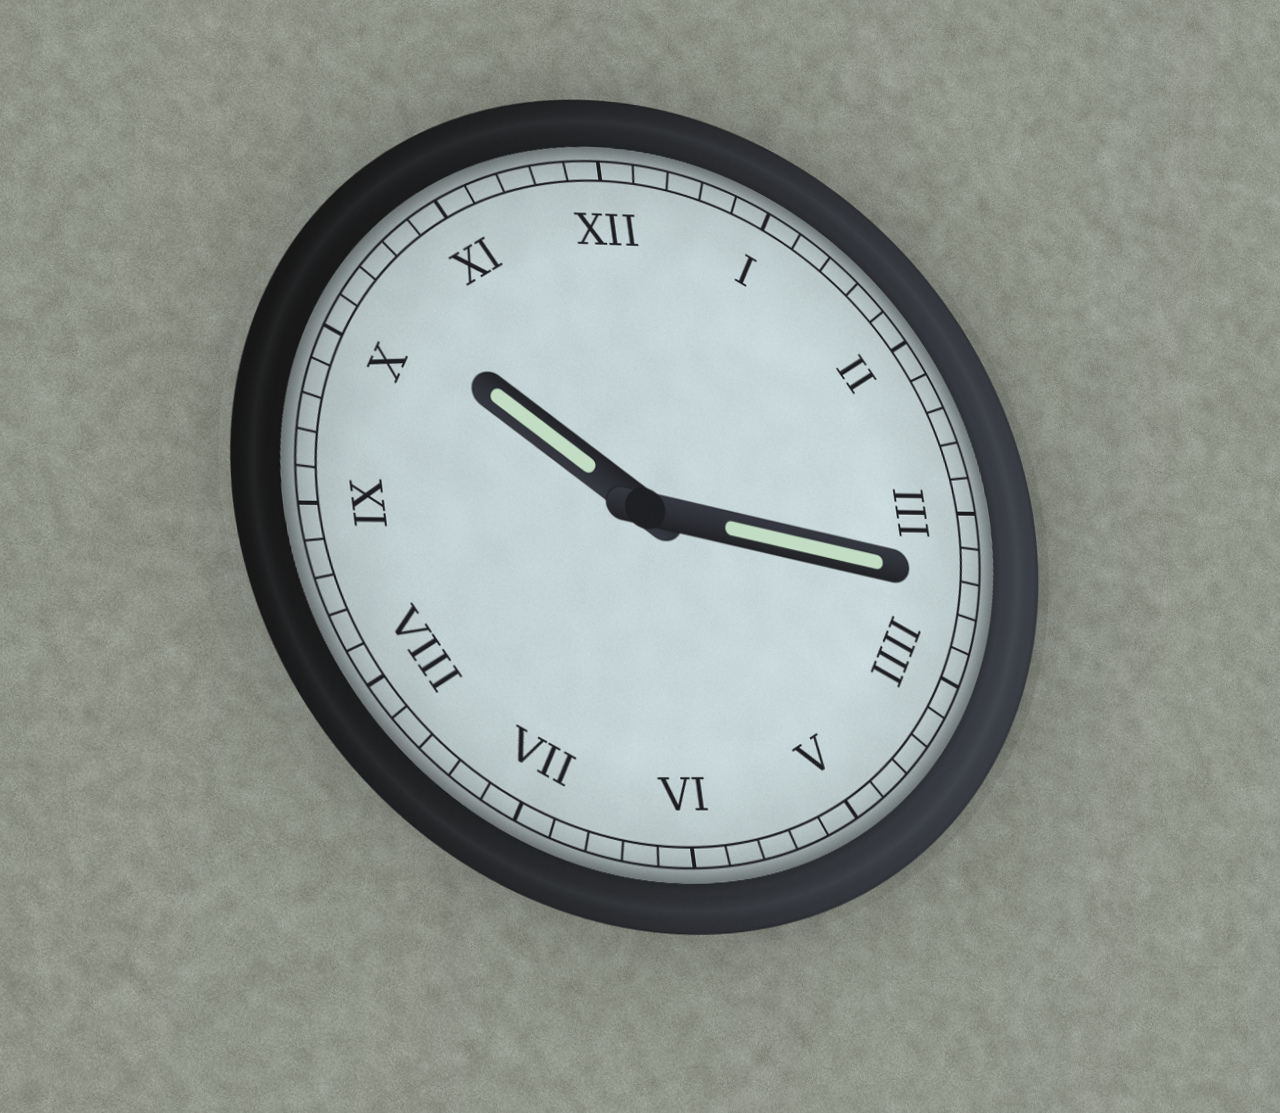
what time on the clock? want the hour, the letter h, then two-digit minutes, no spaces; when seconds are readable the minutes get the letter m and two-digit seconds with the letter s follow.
10h17
